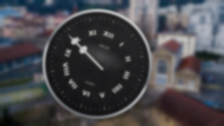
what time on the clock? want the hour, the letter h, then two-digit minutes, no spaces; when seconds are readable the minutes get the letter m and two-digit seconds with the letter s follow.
9h49
